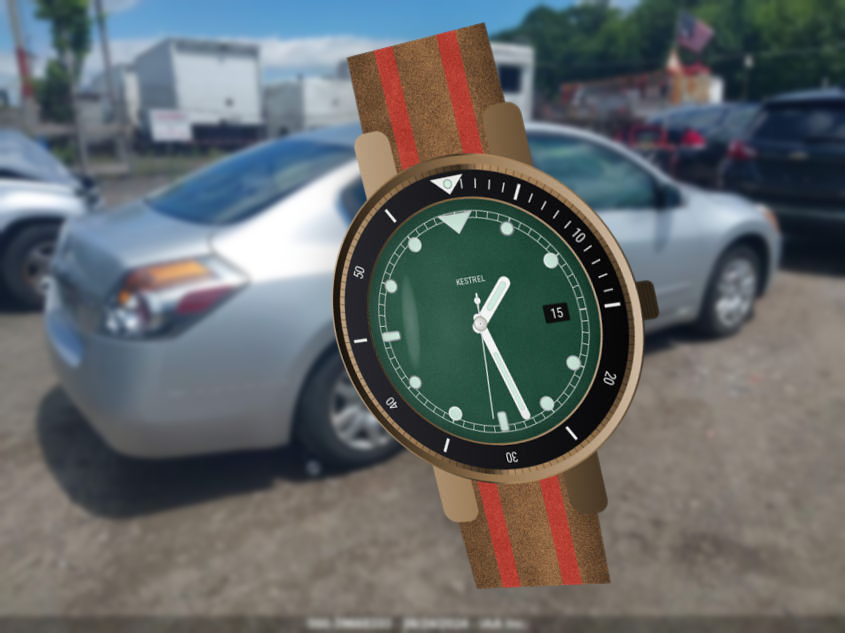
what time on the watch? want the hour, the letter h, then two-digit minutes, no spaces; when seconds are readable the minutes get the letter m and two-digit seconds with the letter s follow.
1h27m31s
